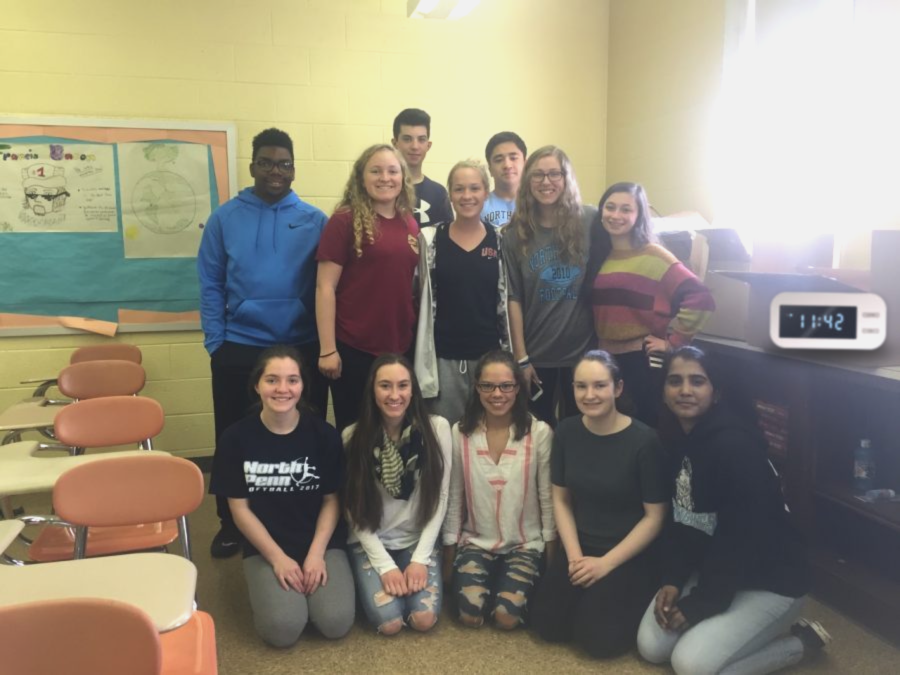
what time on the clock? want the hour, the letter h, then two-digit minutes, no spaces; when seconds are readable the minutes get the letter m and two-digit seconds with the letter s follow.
11h42
